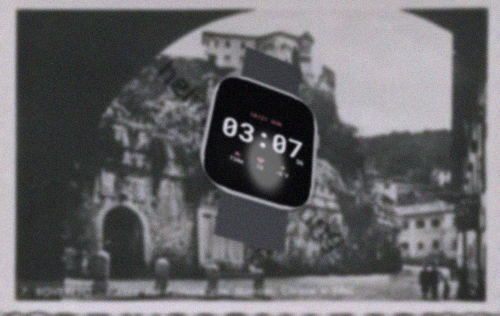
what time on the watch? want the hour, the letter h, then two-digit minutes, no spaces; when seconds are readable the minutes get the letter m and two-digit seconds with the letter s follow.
3h07
